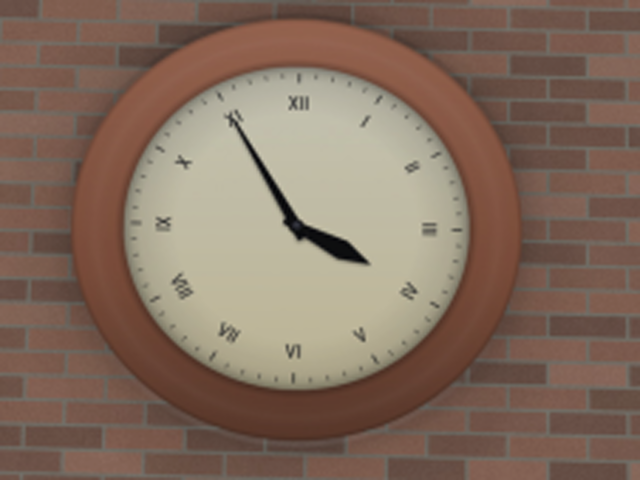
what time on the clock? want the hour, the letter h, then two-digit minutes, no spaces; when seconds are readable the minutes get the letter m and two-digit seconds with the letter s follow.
3h55
